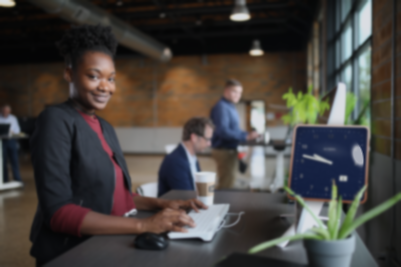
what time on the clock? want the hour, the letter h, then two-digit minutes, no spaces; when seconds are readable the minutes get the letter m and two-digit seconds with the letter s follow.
9h47
